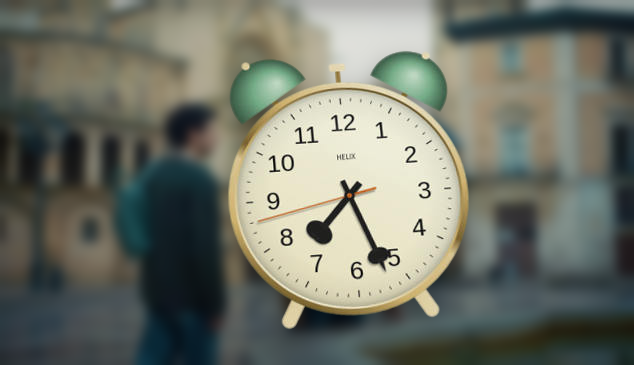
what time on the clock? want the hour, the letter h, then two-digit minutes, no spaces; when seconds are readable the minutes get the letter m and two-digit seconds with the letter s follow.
7h26m43s
